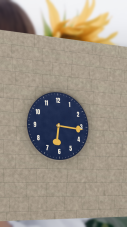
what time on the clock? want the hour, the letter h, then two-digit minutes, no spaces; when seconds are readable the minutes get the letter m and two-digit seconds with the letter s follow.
6h16
